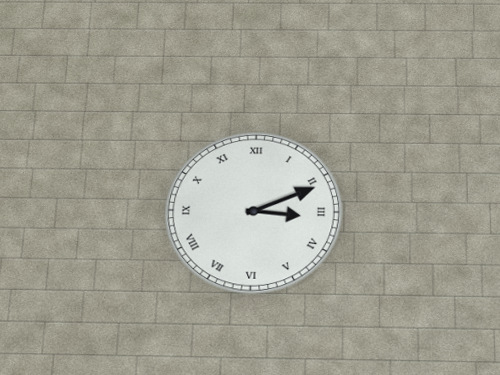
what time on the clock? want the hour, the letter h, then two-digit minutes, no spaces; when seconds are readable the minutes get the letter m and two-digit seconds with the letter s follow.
3h11
